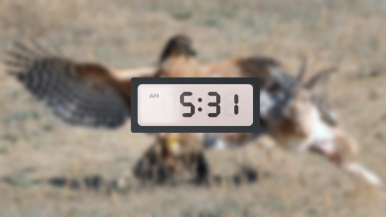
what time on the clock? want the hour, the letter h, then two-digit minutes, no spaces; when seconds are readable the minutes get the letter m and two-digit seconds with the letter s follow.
5h31
